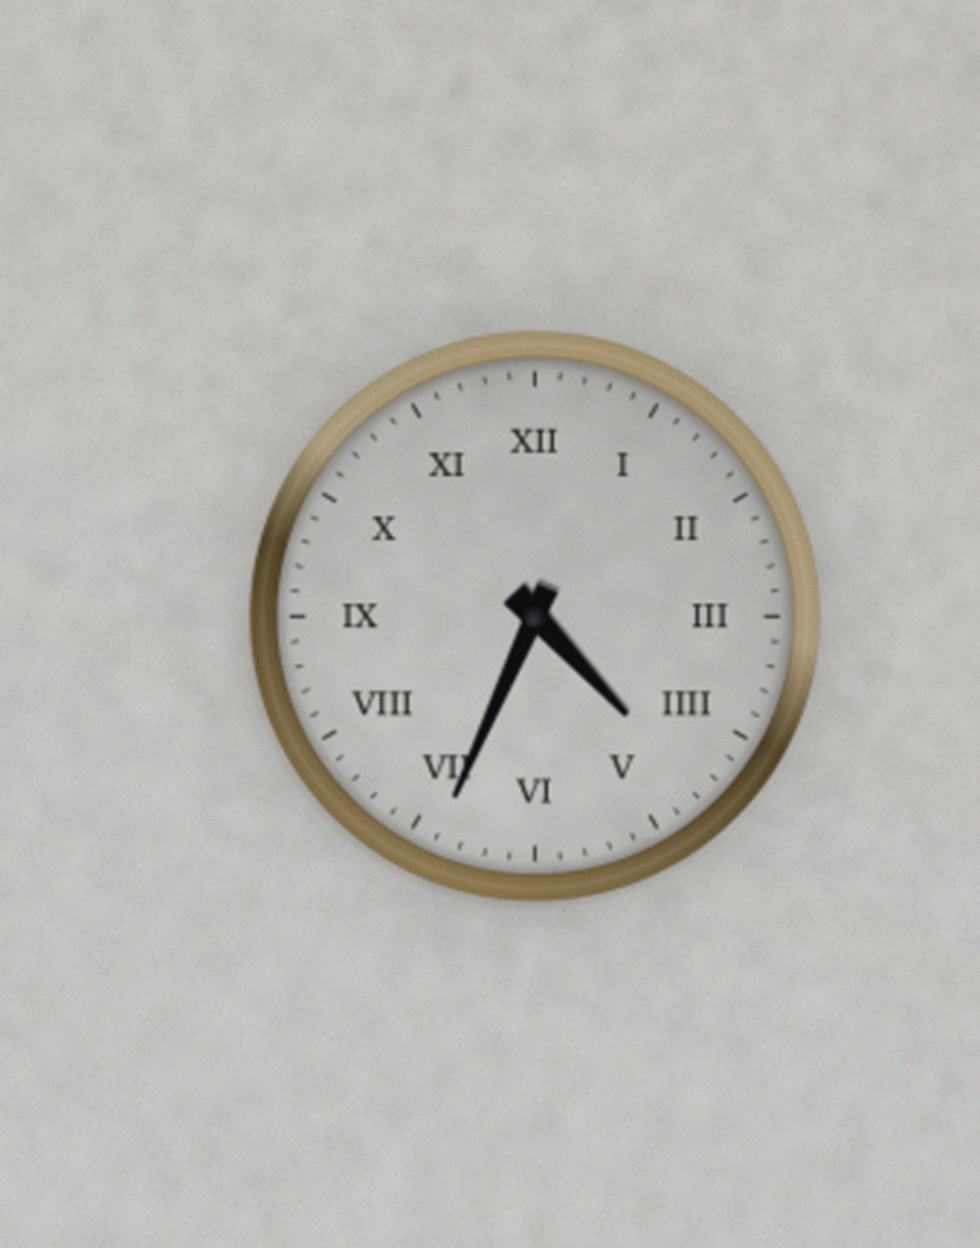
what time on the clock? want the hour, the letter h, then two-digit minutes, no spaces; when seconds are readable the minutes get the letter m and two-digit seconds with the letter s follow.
4h34
